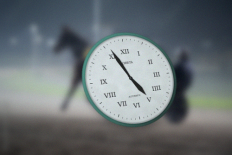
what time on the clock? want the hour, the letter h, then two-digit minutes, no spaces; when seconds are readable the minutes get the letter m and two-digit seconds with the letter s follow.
4h56
